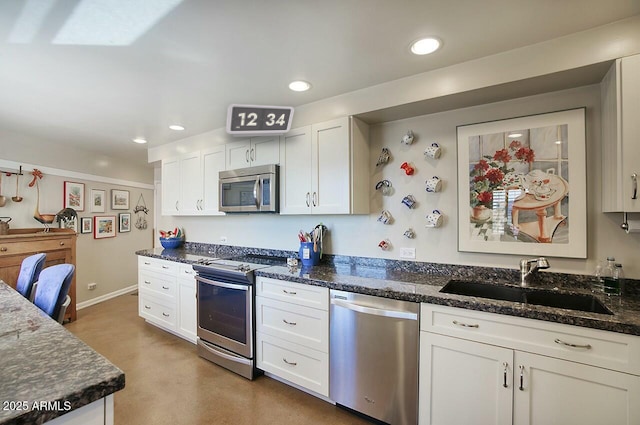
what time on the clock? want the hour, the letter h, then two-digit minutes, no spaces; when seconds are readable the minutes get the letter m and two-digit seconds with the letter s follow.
12h34
